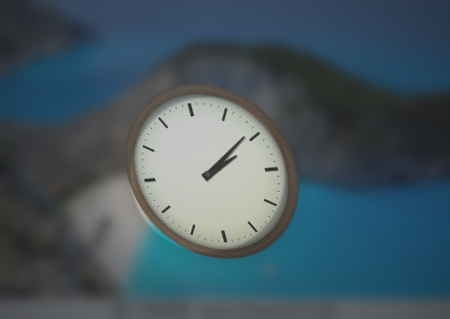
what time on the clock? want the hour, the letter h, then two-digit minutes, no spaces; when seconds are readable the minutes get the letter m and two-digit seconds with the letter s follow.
2h09
